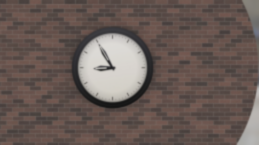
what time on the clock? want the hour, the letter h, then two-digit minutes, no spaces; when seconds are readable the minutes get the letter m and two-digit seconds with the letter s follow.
8h55
